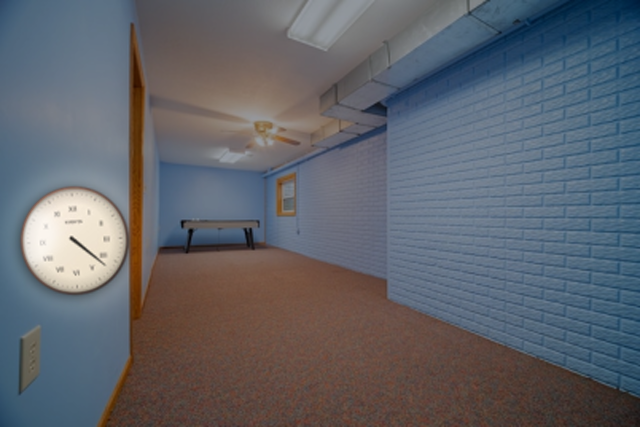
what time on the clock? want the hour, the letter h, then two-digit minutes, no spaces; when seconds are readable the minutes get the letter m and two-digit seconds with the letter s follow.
4h22
